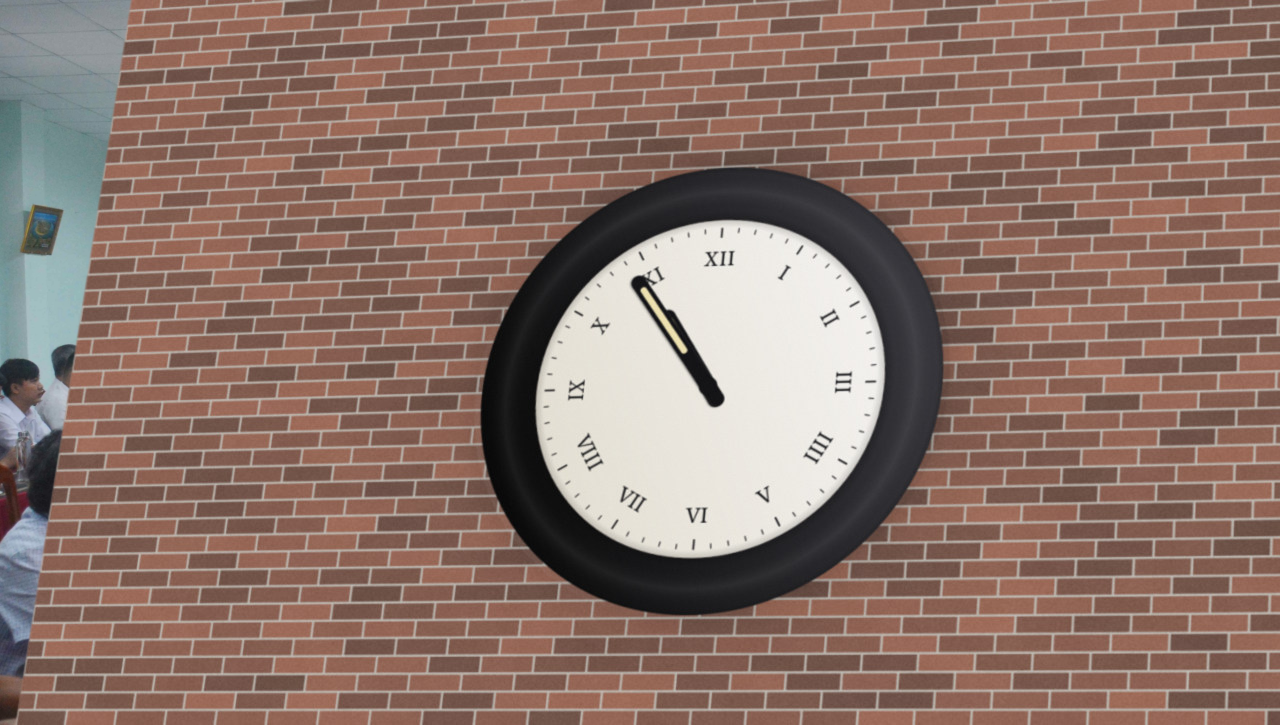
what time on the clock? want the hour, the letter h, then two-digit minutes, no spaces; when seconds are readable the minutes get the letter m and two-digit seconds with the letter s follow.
10h54
